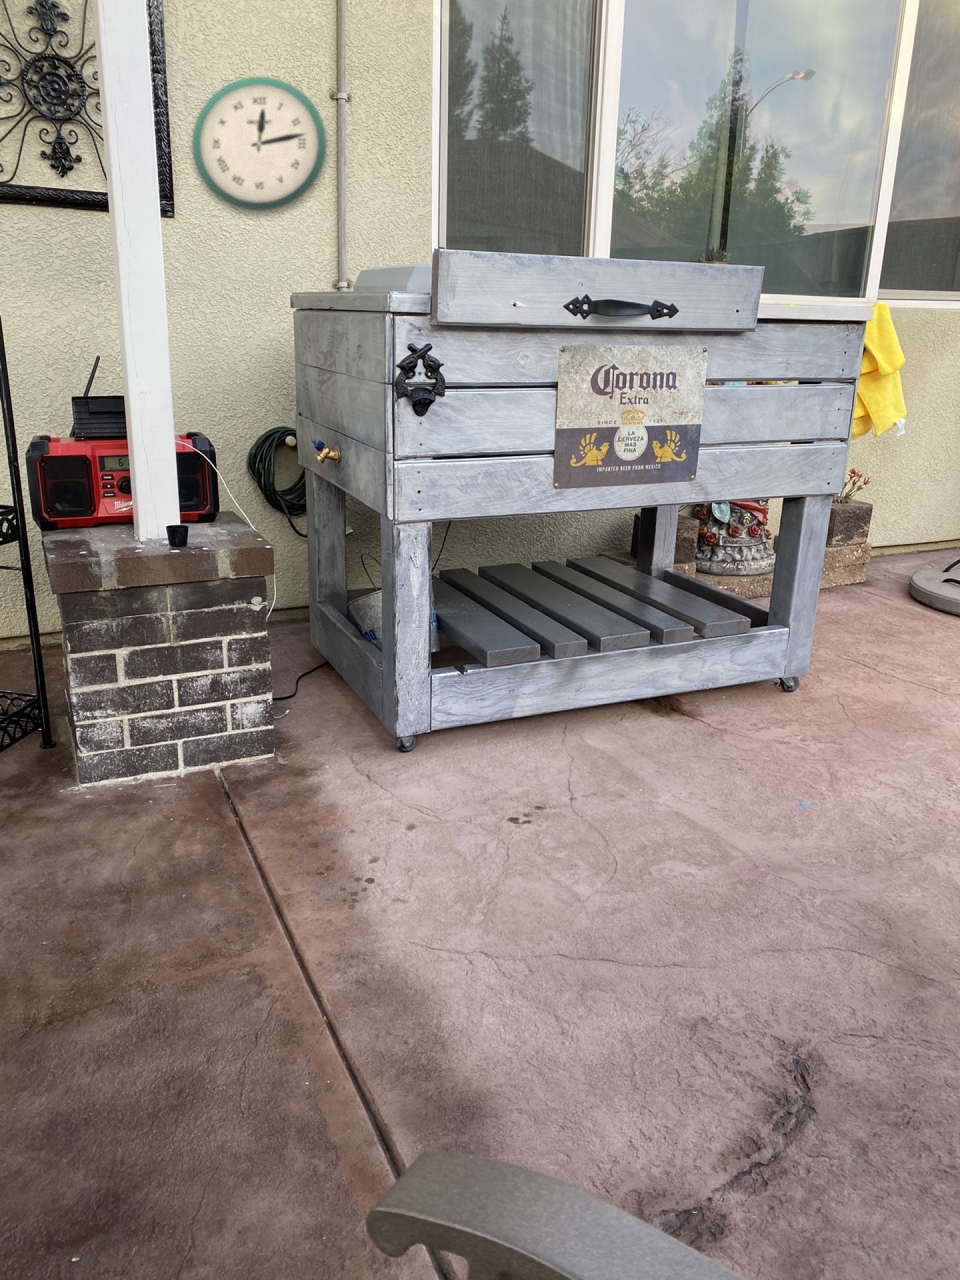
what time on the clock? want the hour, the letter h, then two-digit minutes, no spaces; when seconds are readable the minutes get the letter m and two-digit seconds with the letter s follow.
12h13
